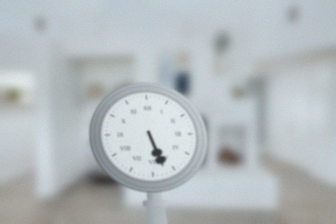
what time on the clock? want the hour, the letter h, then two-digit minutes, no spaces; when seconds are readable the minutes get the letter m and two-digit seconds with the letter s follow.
5h27
